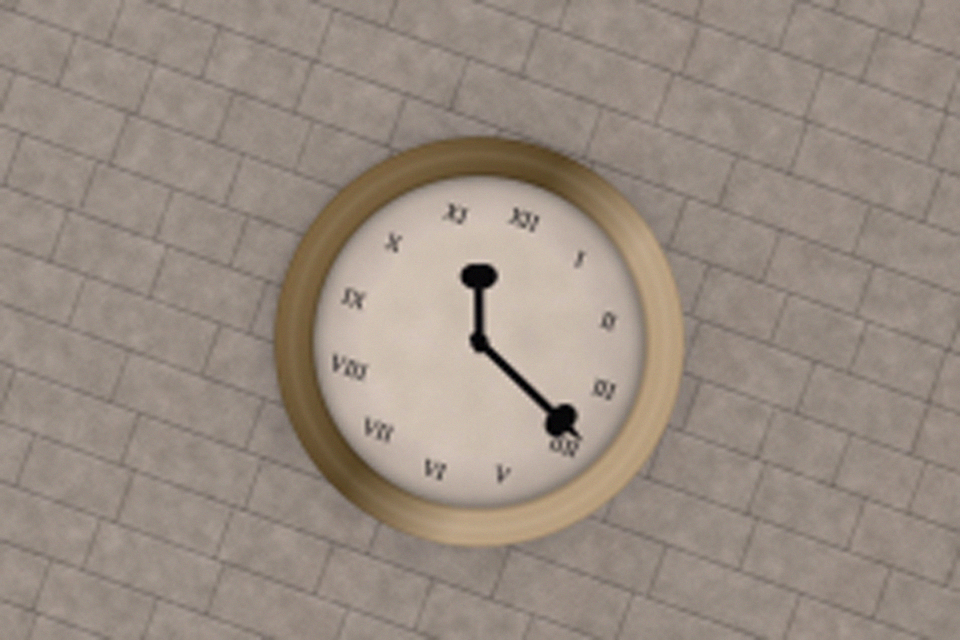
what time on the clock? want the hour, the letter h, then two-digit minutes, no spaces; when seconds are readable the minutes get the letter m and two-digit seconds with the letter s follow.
11h19
